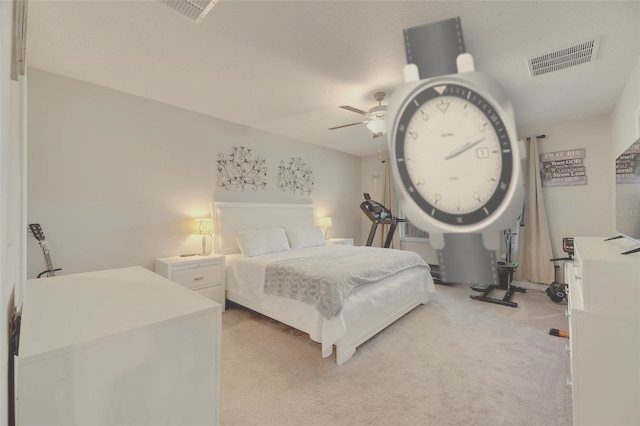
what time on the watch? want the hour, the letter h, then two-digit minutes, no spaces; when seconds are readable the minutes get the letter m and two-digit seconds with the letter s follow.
2h12
